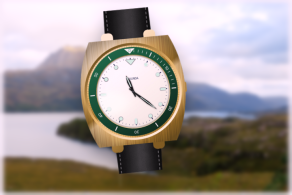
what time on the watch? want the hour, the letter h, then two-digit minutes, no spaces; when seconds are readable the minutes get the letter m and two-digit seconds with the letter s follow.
11h22
